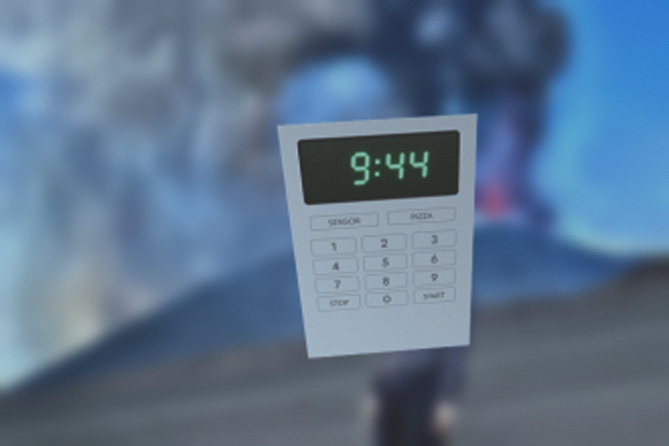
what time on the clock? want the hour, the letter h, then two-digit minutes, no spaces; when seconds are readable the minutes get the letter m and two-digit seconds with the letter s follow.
9h44
